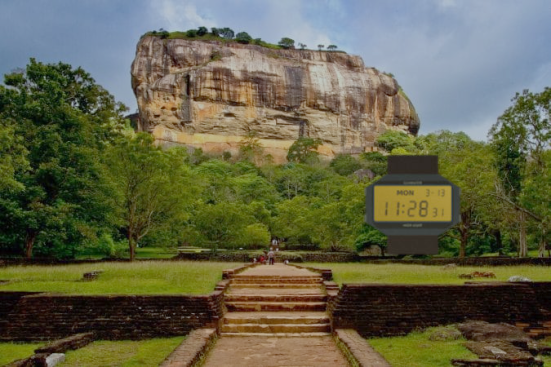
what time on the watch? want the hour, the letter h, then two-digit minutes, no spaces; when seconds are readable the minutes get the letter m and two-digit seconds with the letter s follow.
11h28m31s
